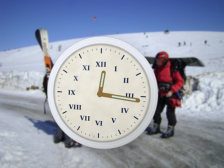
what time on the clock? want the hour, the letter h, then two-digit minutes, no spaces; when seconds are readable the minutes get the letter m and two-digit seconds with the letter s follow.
12h16
